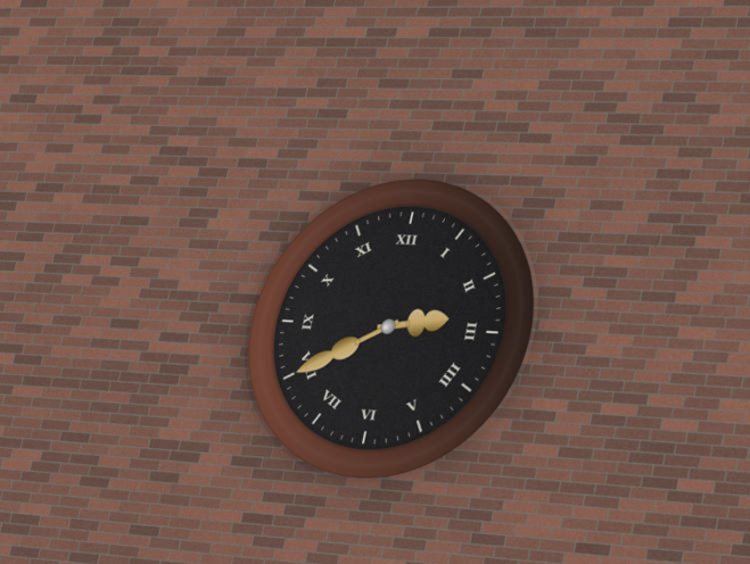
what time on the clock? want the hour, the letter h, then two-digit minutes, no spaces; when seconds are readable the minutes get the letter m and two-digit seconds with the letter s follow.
2h40
